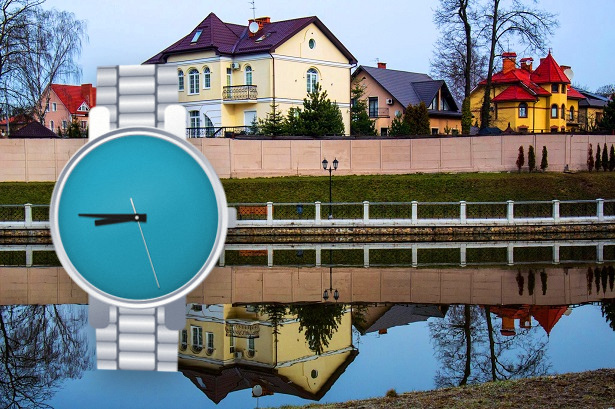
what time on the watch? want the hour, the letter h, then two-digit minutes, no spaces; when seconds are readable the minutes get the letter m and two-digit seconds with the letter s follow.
8h45m27s
